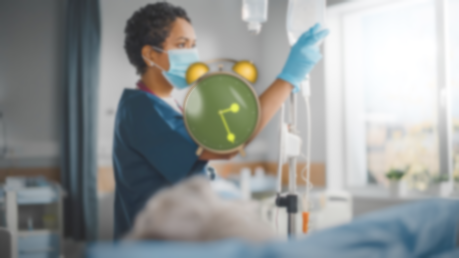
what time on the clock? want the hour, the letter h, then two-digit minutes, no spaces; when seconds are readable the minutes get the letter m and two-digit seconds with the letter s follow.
2h26
